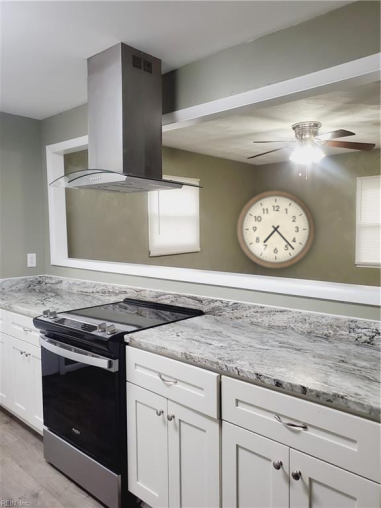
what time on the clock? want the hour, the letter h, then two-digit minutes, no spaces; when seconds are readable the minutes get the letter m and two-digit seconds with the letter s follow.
7h23
